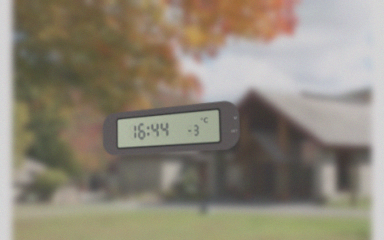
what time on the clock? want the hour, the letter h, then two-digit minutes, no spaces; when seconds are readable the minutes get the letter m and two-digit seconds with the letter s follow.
16h44
